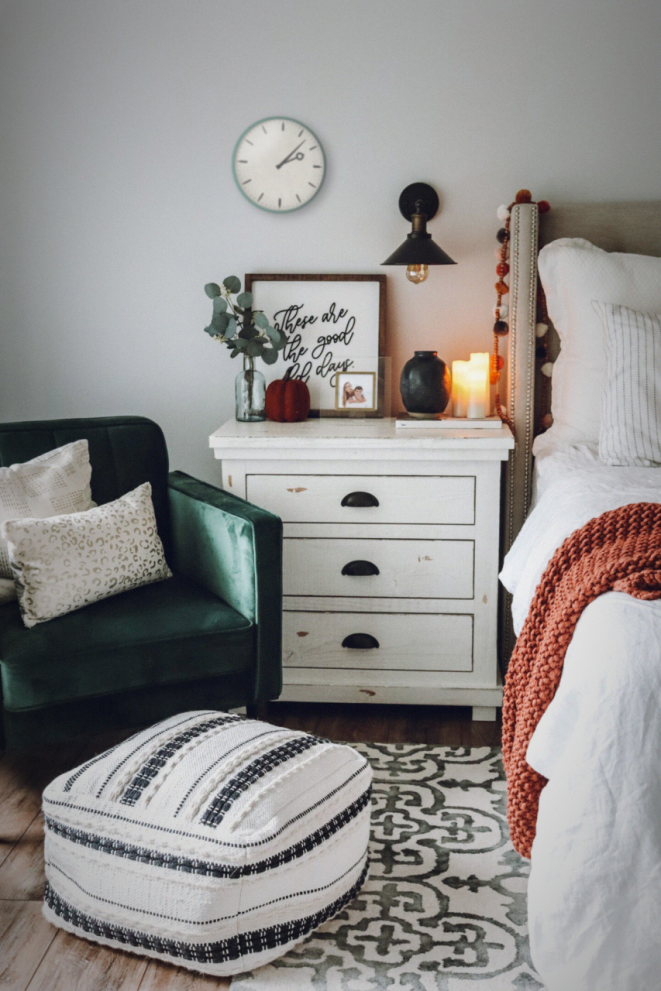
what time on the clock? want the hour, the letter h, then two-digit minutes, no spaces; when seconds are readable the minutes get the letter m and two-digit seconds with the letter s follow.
2h07
